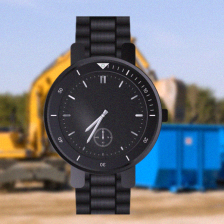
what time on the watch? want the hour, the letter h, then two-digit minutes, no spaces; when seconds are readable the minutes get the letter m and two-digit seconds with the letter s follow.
7h35
